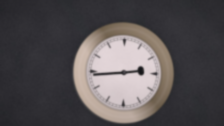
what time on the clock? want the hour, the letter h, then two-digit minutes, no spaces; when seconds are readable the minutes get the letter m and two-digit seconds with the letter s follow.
2h44
